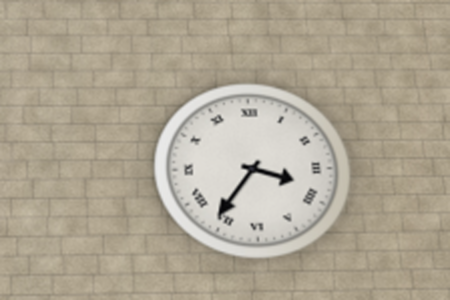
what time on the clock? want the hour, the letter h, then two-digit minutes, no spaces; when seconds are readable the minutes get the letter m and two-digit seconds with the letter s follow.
3h36
